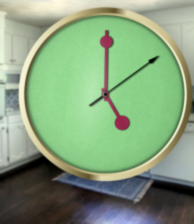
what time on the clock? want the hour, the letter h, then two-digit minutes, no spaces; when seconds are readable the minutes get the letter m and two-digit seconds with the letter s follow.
5h00m09s
